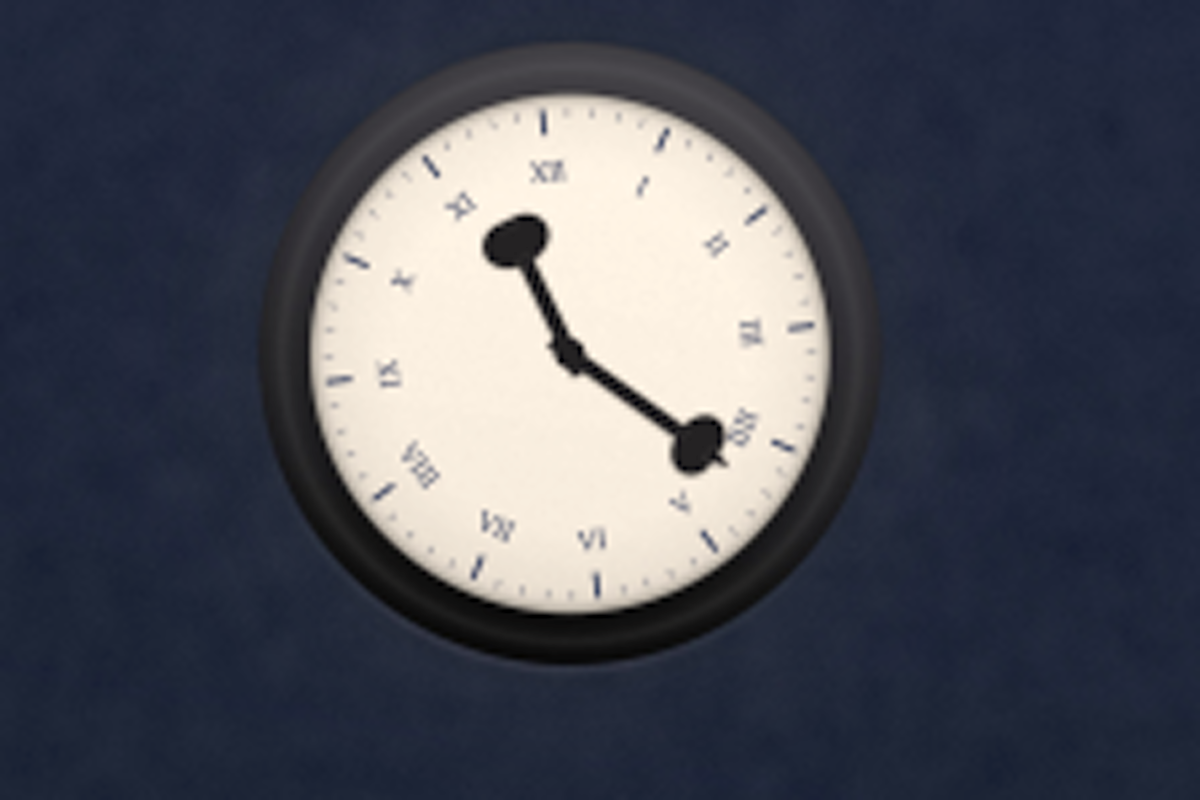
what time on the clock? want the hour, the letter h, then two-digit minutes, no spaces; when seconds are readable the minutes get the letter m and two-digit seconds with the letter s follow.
11h22
